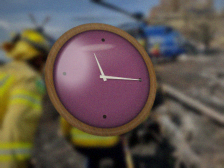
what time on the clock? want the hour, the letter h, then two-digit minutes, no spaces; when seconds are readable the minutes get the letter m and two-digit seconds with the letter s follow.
11h15
